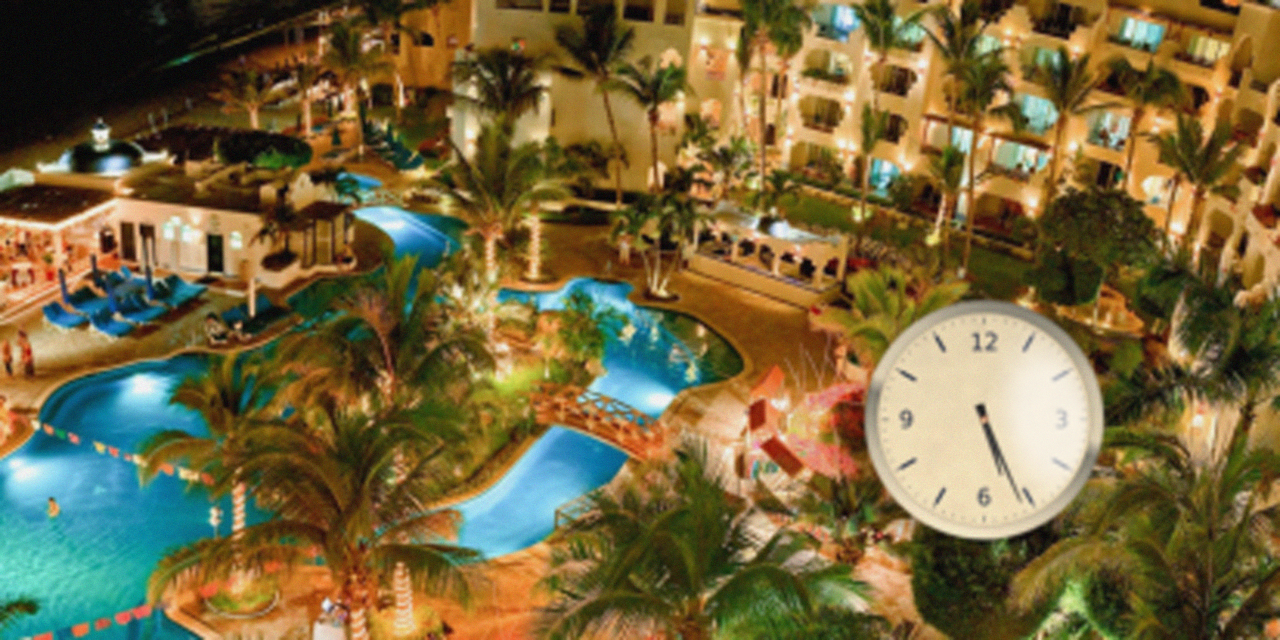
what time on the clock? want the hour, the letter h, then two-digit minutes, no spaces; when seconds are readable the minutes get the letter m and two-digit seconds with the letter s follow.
5h26
